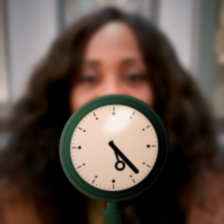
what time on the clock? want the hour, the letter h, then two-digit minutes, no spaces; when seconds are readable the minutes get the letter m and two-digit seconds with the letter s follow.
5h23
